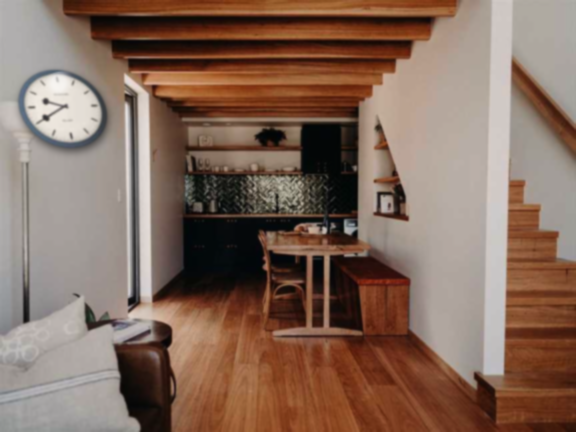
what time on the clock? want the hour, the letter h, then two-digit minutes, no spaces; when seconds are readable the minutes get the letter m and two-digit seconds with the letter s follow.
9h40
